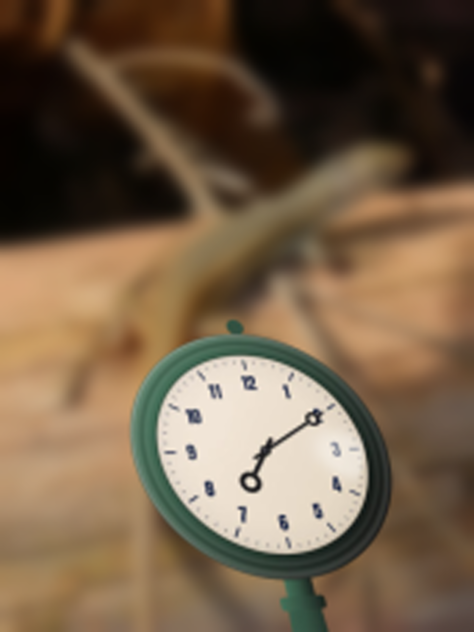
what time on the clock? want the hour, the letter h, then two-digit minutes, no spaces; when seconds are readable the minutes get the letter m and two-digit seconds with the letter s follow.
7h10
